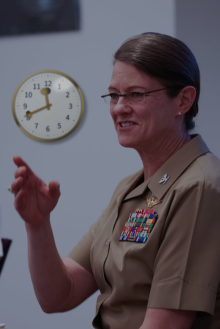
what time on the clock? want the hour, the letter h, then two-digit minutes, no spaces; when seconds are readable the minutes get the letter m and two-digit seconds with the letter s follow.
11h41
